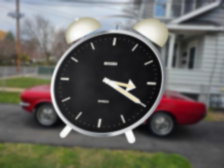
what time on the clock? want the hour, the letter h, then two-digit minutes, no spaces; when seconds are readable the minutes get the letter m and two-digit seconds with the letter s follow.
3h20
